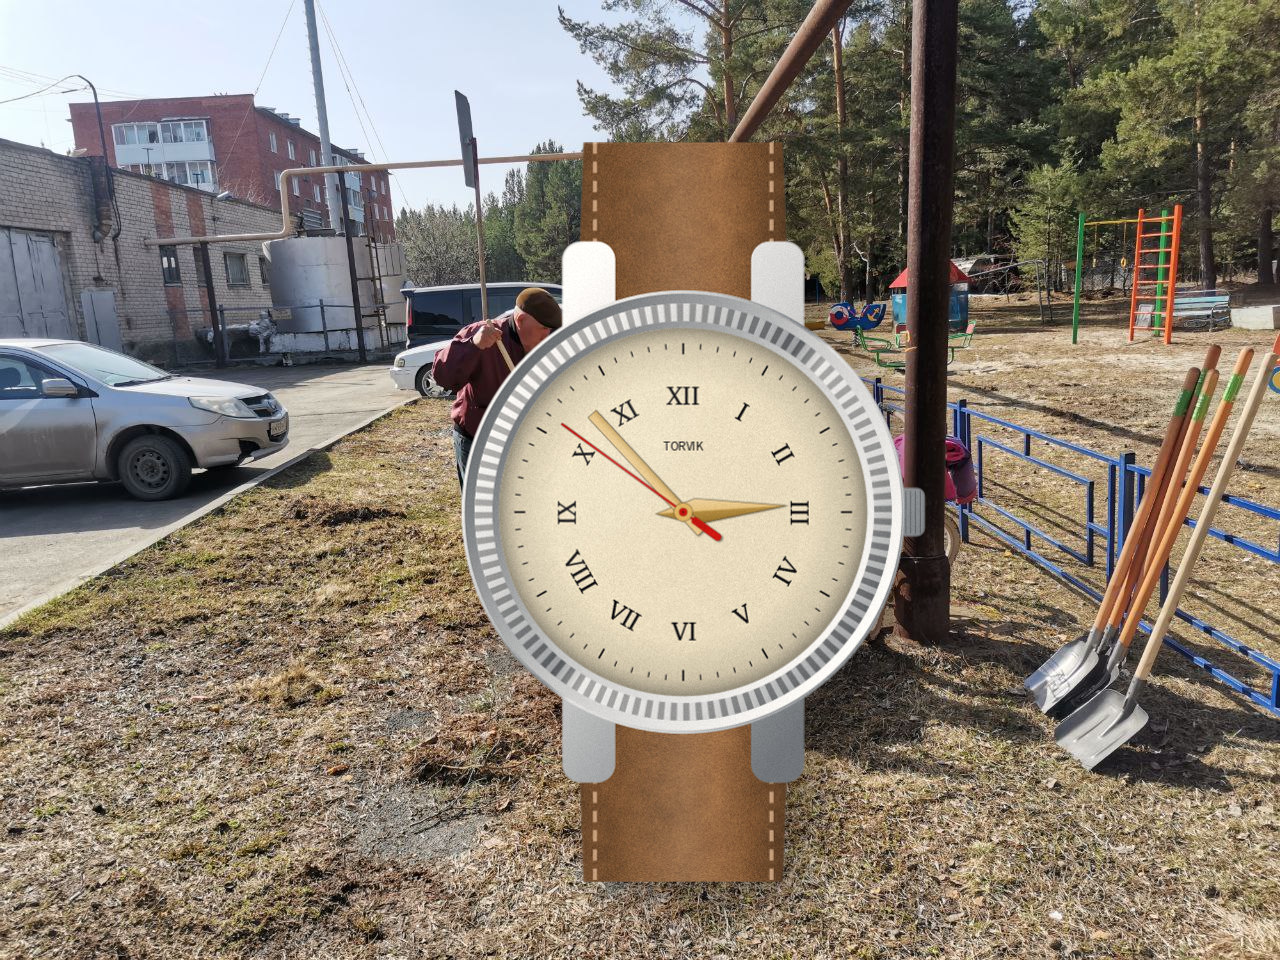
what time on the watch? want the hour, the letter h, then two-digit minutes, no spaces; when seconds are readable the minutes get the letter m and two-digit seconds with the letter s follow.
2h52m51s
